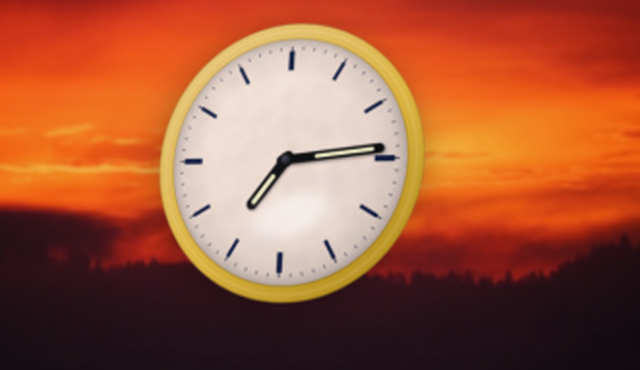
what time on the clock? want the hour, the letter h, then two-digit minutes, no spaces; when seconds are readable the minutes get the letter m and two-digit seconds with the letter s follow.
7h14
